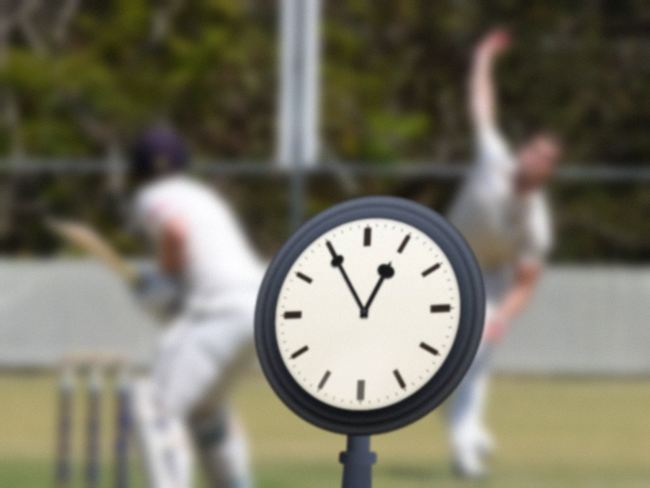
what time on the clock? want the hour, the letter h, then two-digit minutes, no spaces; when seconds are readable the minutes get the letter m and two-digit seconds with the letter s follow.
12h55
